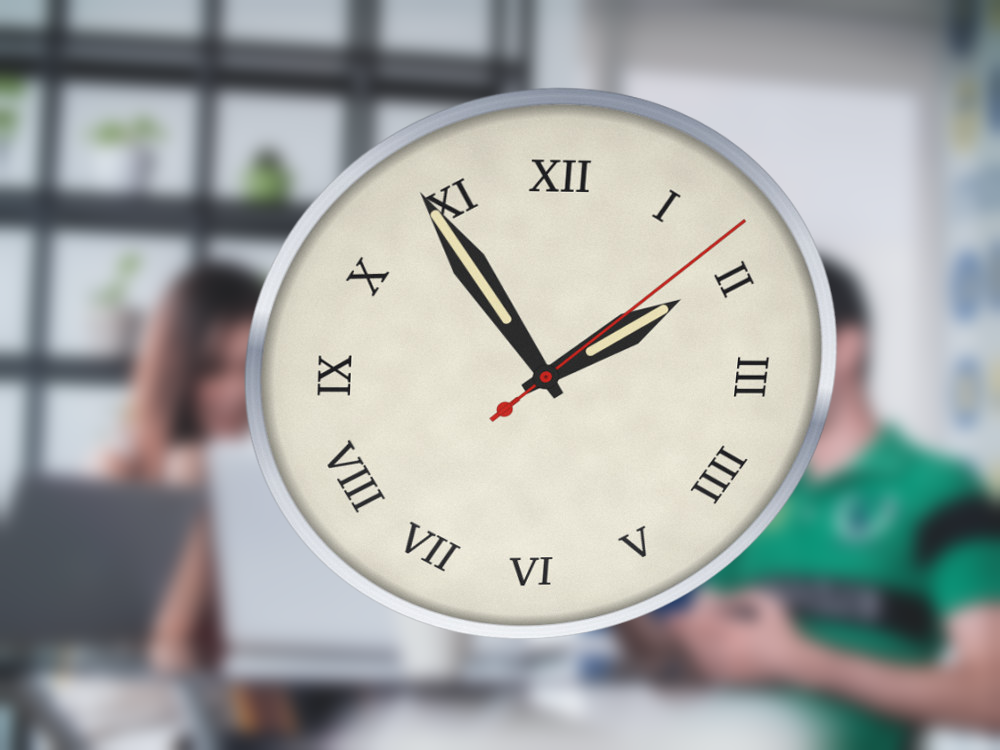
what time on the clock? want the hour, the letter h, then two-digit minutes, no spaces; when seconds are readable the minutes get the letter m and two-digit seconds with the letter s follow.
1h54m08s
